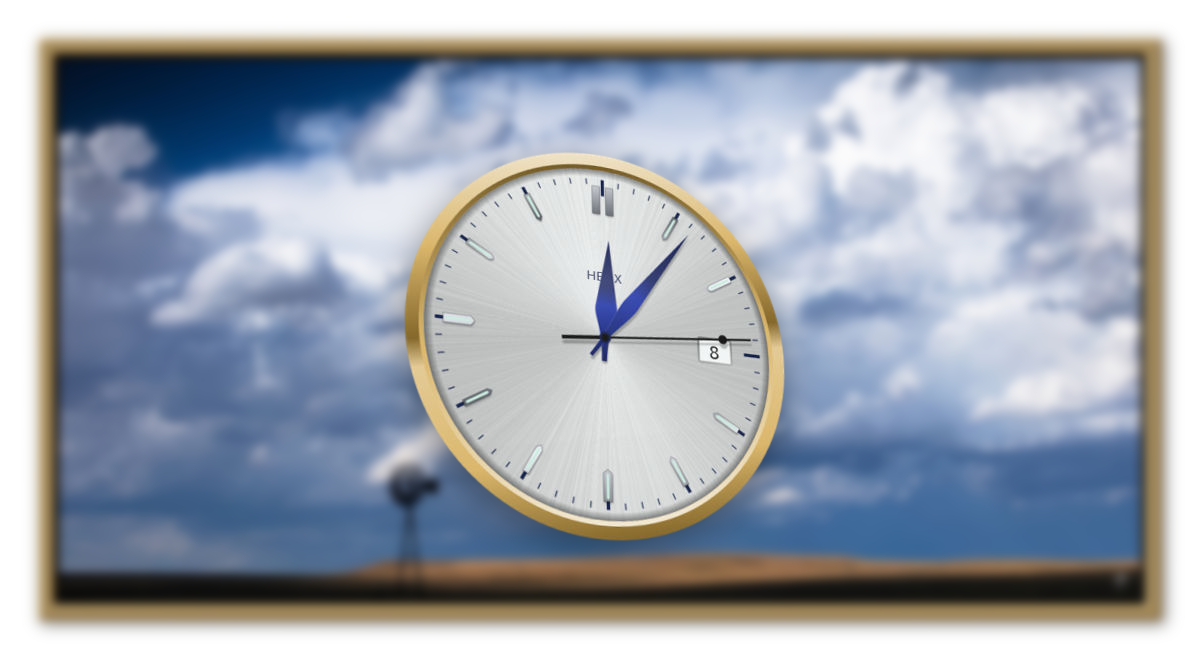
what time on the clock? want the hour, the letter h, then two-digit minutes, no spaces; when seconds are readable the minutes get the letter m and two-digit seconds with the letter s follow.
12h06m14s
